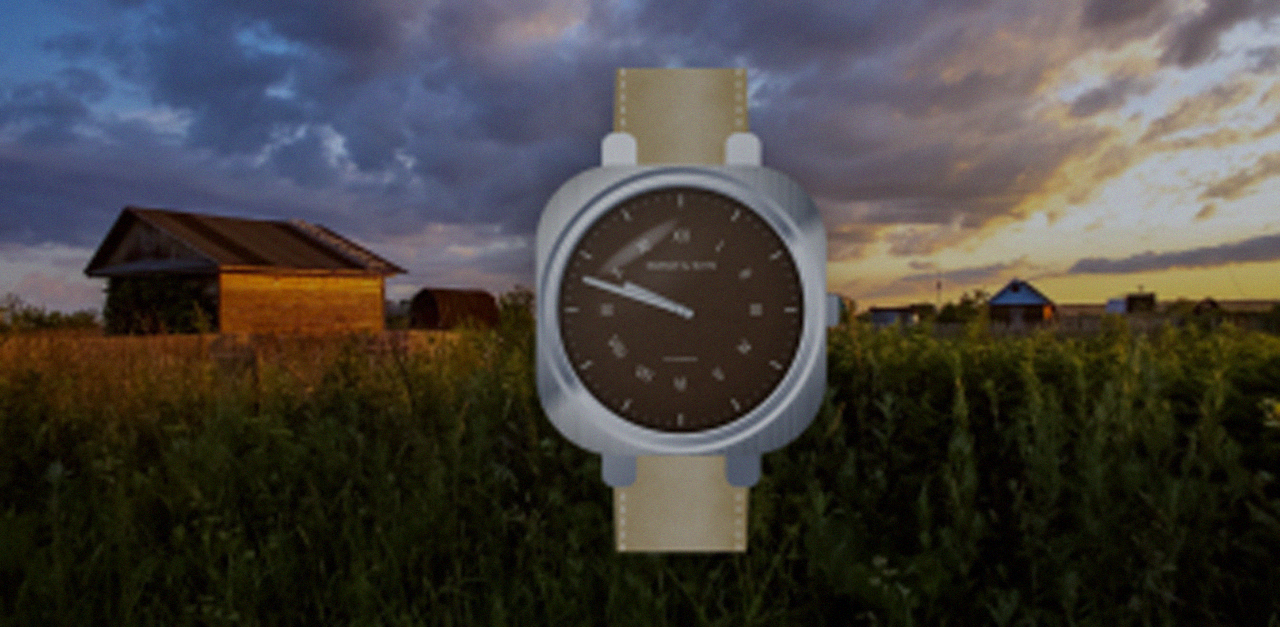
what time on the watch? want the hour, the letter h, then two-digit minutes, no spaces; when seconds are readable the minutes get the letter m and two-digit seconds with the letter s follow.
9h48
